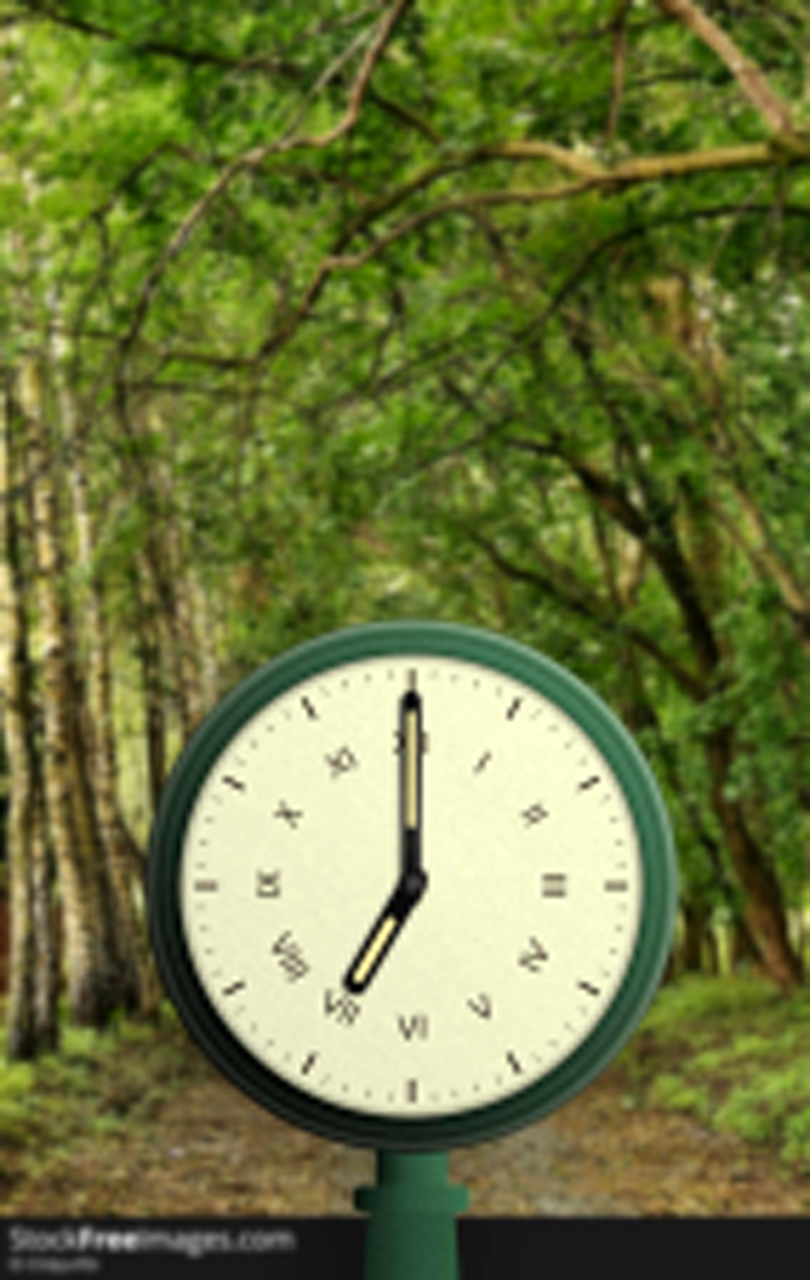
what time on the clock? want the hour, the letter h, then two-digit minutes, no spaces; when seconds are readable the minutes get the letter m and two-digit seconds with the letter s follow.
7h00
